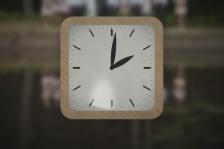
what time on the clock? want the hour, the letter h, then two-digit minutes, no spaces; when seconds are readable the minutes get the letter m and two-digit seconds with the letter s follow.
2h01
